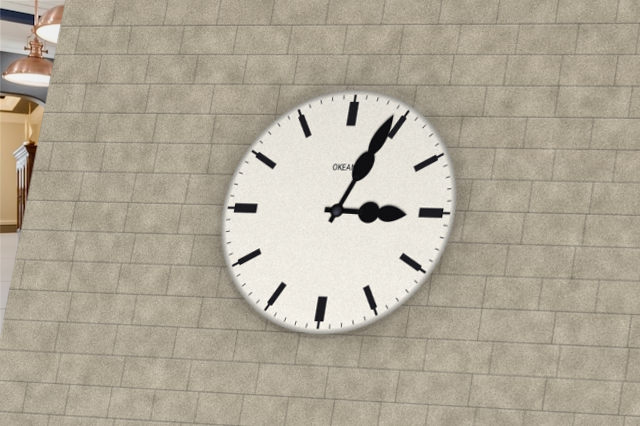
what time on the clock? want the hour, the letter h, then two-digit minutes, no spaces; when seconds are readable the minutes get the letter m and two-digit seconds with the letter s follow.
3h04
